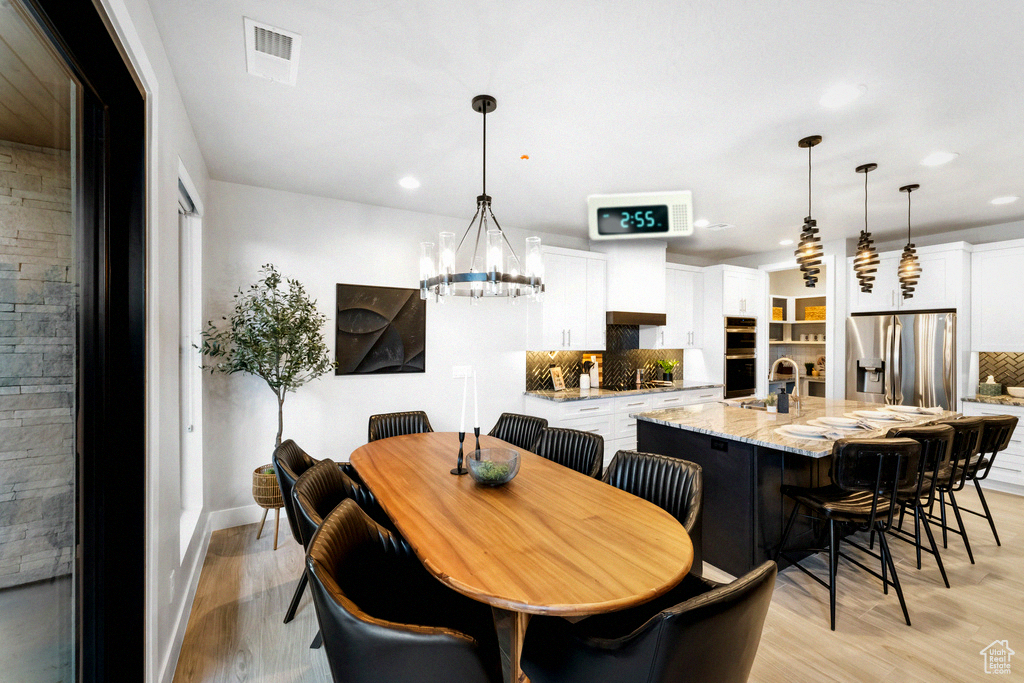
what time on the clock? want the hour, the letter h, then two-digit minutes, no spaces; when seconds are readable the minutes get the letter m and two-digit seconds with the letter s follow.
2h55
